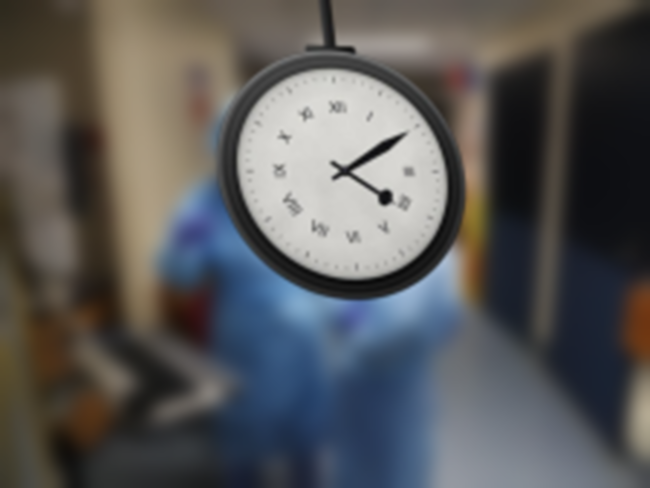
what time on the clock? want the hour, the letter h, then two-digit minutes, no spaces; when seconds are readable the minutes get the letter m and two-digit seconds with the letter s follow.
4h10
